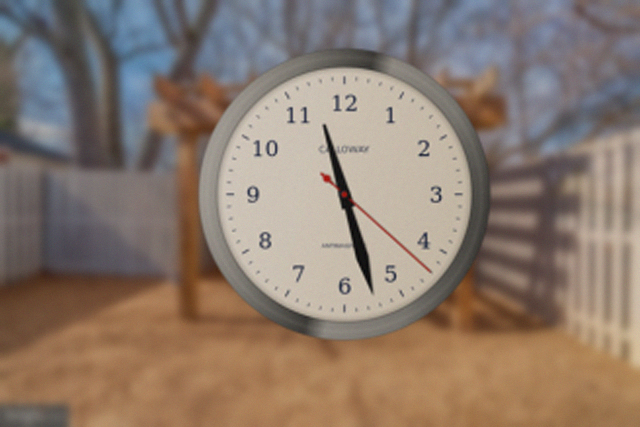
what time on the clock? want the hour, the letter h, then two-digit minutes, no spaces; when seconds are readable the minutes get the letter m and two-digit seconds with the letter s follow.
11h27m22s
